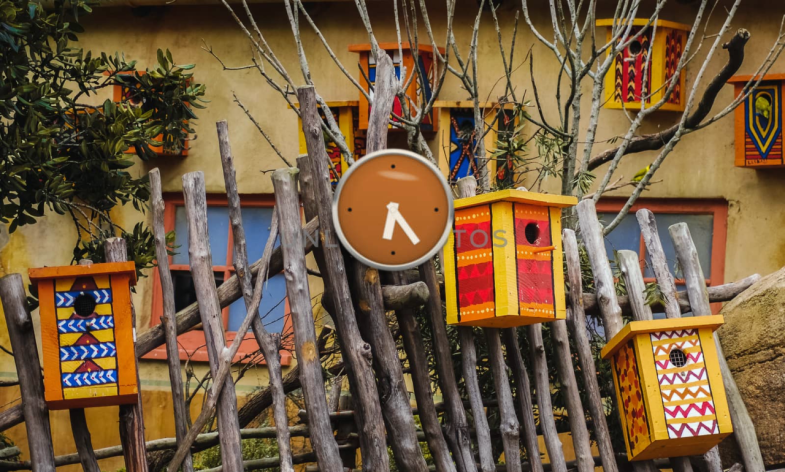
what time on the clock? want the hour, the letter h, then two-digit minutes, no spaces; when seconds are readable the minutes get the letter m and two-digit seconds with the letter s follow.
6h24
